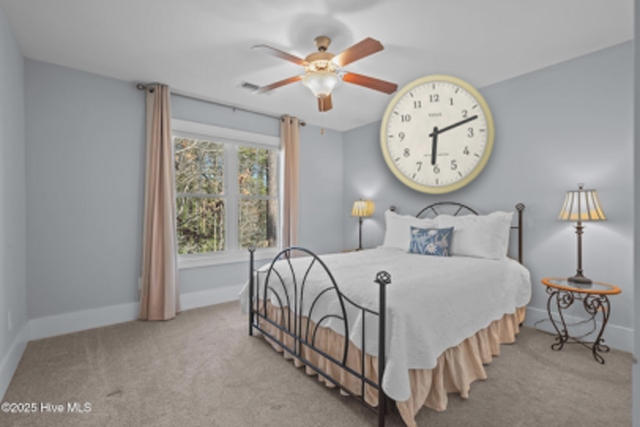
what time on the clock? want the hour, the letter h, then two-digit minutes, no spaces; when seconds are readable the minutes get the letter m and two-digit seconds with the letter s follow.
6h12
